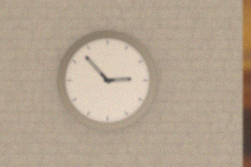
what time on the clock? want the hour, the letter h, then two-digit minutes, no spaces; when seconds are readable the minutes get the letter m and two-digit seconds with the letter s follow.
2h53
